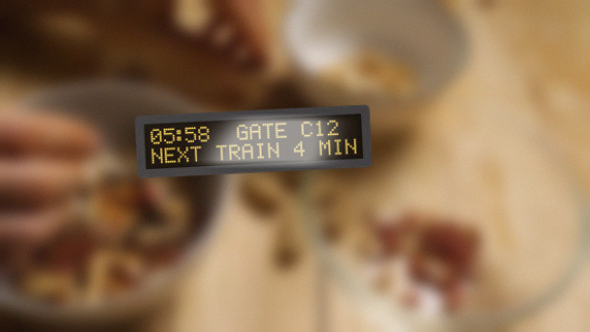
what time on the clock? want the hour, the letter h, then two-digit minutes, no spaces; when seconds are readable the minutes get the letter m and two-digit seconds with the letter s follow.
5h58
